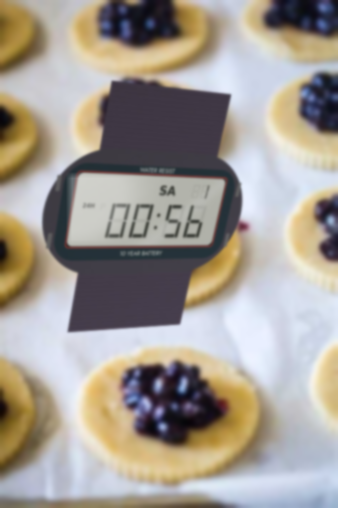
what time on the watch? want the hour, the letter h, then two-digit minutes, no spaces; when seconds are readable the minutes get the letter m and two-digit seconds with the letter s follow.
0h56
